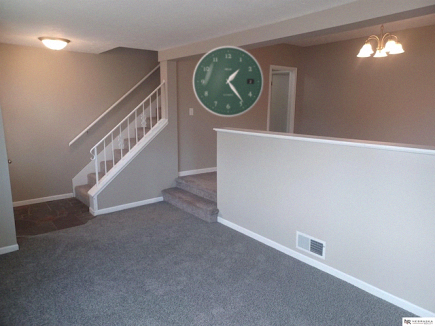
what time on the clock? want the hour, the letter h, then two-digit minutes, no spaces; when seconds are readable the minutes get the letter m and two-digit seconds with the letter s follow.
1h24
